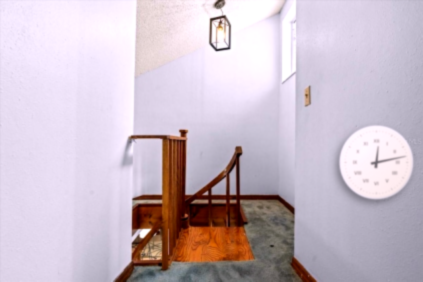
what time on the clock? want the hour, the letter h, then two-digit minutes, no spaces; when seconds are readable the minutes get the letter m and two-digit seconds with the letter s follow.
12h13
